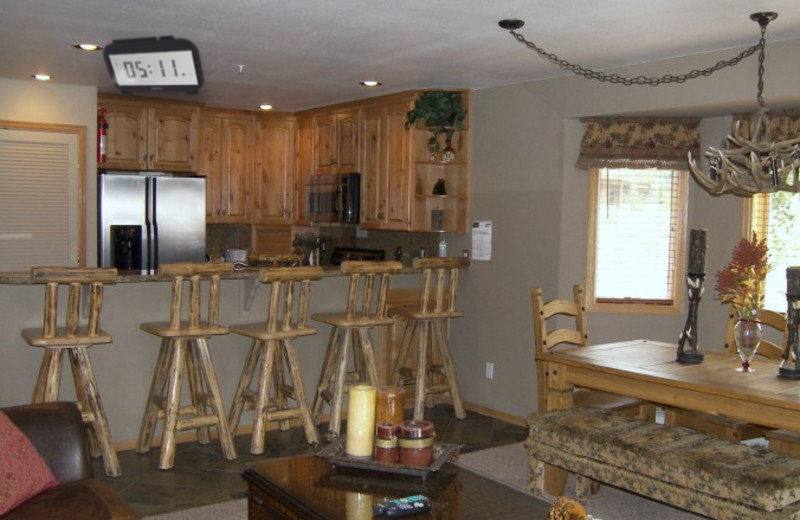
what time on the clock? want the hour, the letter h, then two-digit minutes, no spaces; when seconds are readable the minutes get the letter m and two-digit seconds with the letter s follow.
5h11
